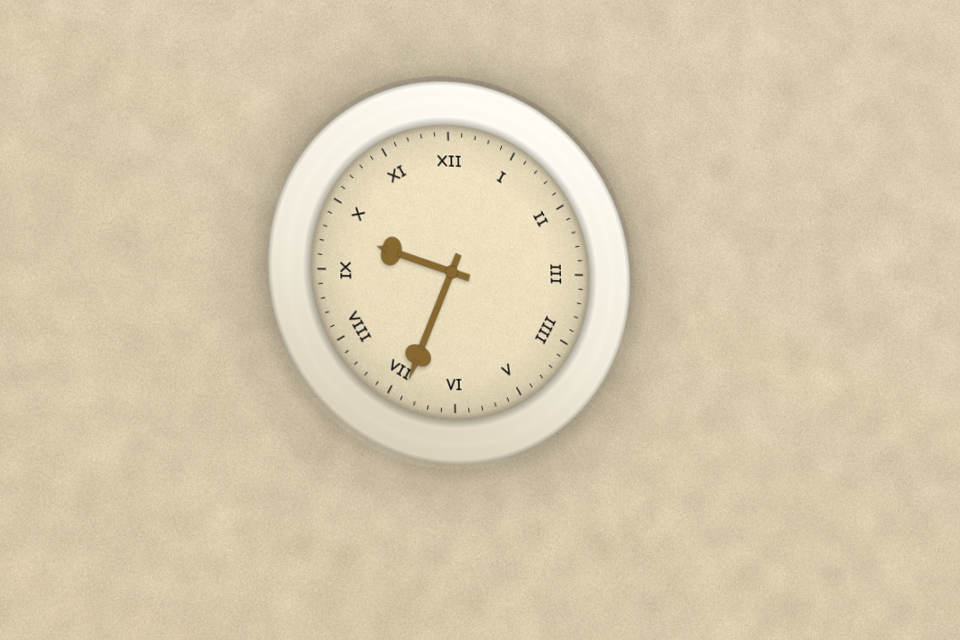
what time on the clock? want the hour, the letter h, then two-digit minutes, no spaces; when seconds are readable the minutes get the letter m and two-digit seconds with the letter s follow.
9h34
